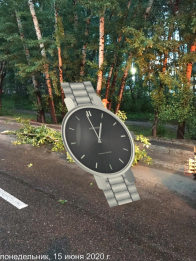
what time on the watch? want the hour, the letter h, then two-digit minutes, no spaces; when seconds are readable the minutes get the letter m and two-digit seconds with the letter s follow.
12h59
